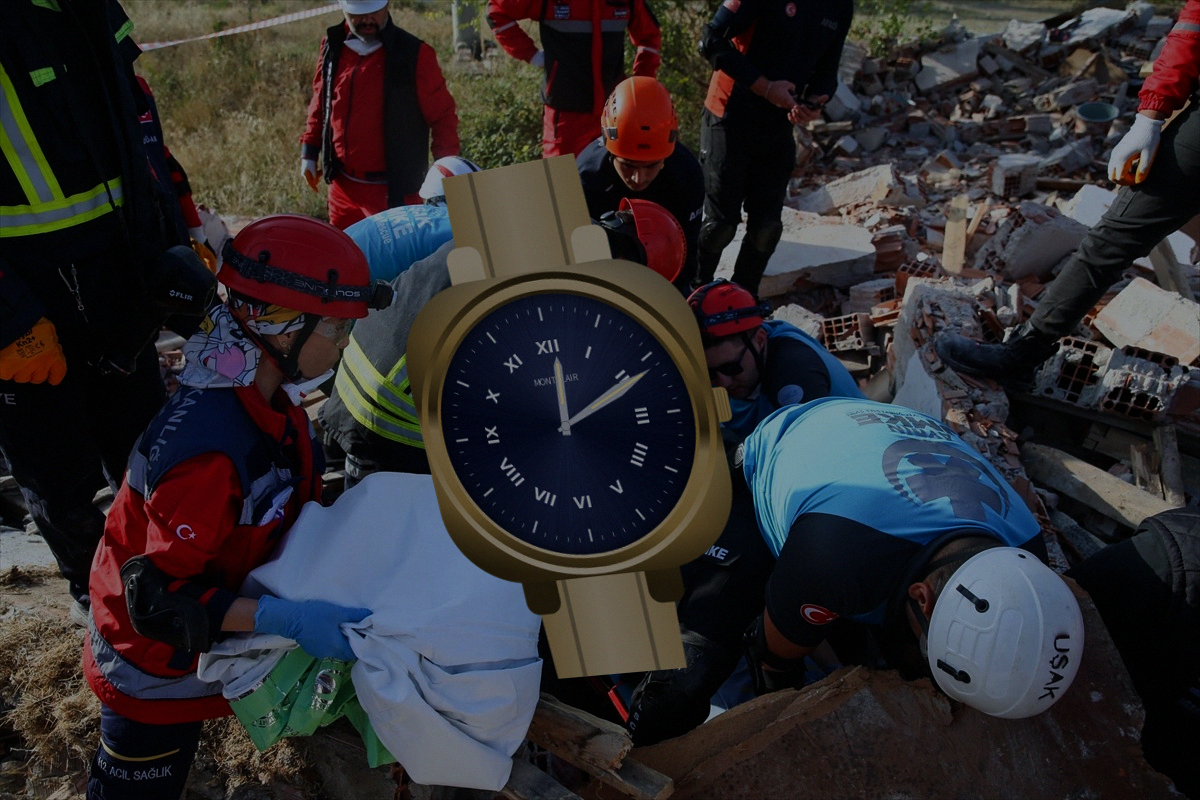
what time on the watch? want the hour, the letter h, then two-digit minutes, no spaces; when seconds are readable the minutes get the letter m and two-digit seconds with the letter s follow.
12h11
